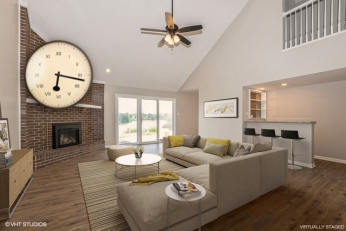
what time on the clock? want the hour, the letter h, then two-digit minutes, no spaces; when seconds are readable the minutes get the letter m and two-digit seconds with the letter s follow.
6h17
